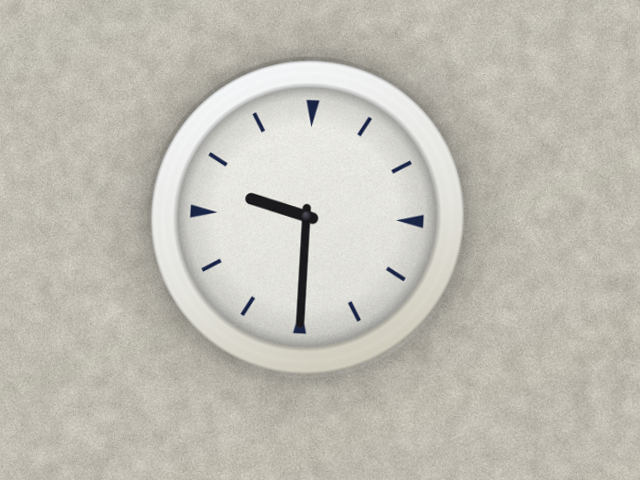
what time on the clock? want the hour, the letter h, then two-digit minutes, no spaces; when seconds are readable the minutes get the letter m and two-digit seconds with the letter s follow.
9h30
